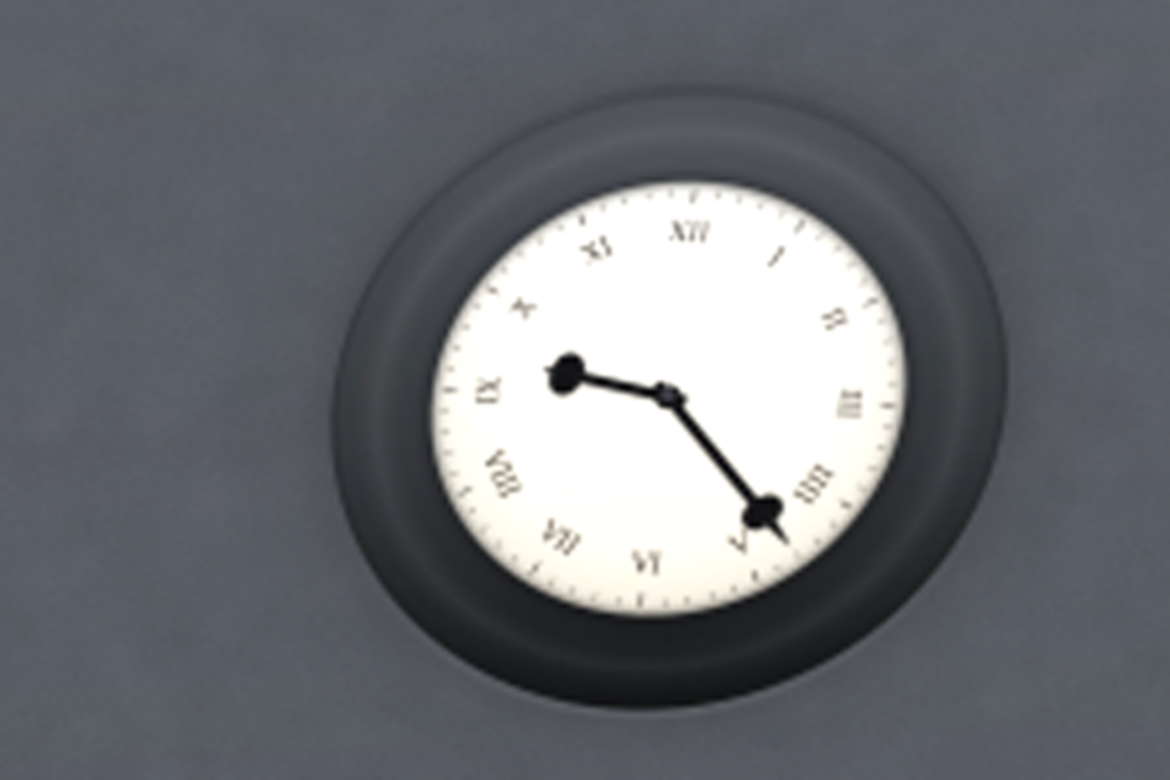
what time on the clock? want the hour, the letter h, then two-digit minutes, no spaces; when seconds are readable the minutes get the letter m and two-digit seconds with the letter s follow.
9h23
